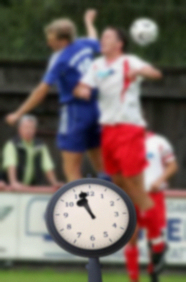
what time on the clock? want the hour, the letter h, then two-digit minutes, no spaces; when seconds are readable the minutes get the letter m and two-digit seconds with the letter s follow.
10h57
